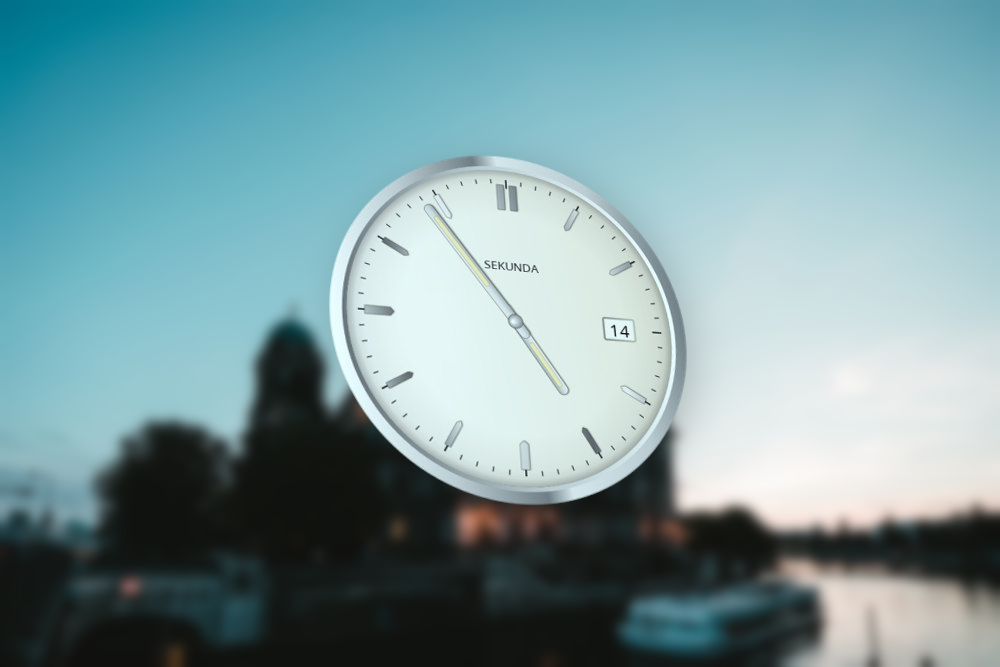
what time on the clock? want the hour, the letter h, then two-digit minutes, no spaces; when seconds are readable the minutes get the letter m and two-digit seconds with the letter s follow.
4h54
